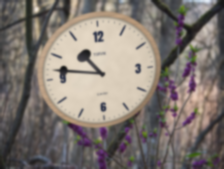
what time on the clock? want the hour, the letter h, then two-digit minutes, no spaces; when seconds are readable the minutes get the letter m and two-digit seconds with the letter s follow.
10h47
